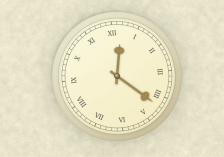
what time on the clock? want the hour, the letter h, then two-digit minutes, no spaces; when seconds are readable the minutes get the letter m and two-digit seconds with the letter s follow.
12h22
